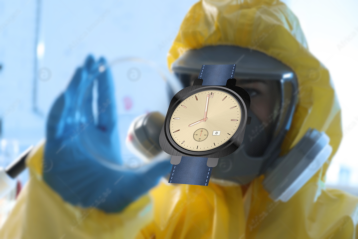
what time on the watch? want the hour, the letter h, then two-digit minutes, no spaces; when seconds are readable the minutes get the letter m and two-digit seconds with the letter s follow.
7h59
